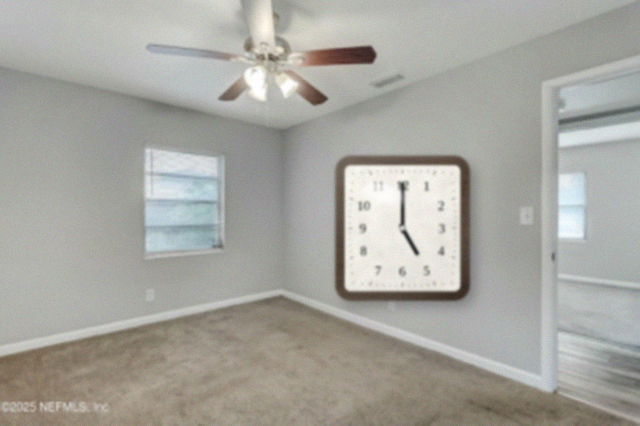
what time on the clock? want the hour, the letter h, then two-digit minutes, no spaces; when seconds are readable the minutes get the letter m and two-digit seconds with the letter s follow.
5h00
